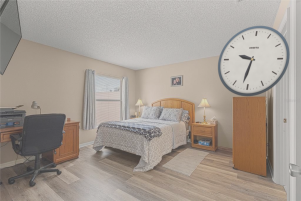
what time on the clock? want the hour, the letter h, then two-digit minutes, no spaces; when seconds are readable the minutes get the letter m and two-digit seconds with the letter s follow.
9h32
